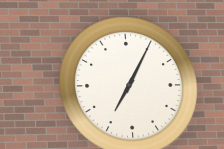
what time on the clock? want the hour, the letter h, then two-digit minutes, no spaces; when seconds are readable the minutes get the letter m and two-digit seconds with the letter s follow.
7h05
